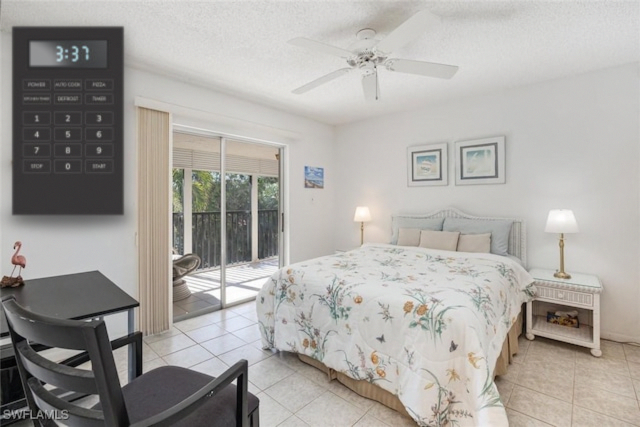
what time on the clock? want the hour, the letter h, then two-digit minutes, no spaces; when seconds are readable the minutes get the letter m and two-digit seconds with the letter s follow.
3h37
